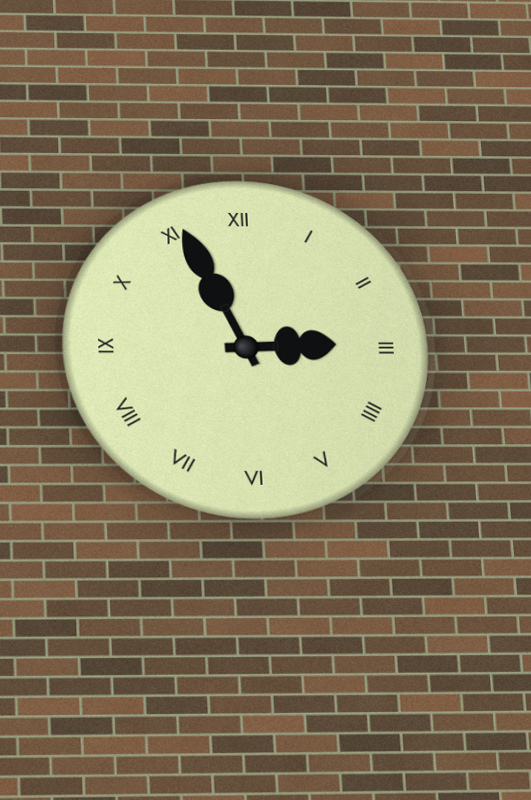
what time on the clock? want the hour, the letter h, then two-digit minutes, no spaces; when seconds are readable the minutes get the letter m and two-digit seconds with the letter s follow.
2h56
